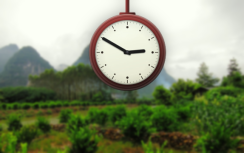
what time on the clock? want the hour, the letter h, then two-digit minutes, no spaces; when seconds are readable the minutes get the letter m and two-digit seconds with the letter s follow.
2h50
